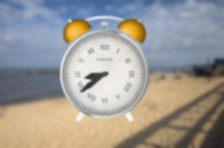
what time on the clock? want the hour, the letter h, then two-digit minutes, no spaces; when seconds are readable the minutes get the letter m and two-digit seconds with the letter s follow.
8h39
